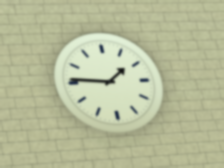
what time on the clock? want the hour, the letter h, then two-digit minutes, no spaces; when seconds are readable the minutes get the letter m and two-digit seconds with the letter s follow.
1h46
